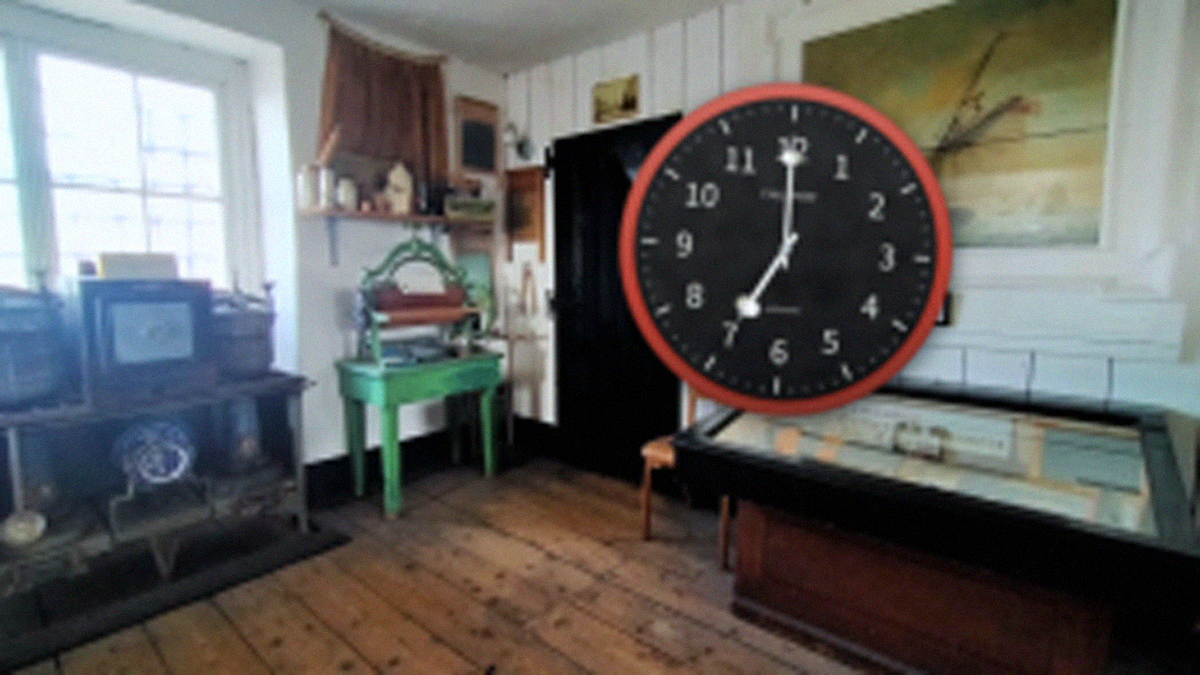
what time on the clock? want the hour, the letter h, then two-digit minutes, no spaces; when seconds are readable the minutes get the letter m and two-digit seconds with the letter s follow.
7h00
